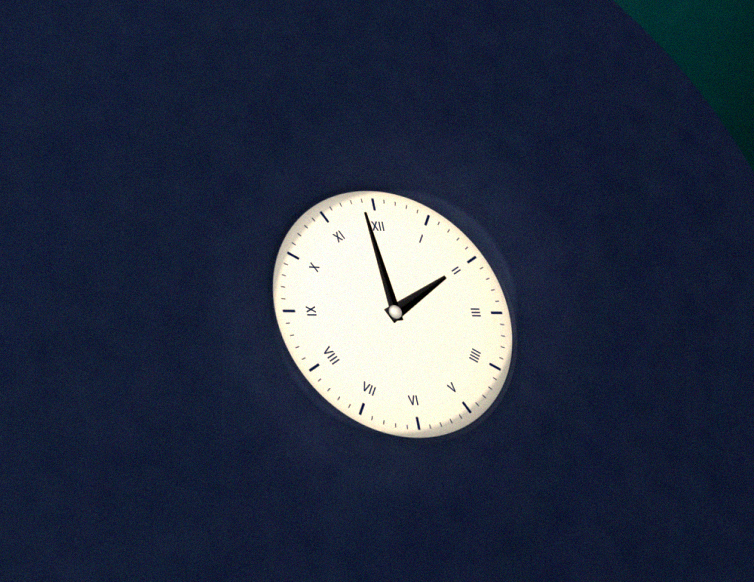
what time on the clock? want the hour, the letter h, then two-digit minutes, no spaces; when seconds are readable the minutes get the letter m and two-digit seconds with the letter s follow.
1h59
